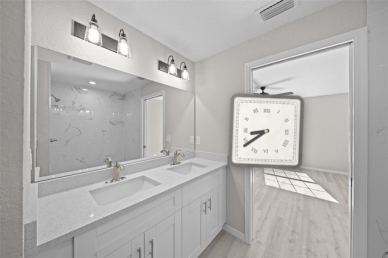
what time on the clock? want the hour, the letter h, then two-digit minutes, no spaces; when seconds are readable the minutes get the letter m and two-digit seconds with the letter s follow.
8h39
